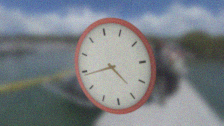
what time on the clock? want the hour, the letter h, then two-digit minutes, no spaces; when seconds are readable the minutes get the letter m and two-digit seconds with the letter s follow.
4h44
